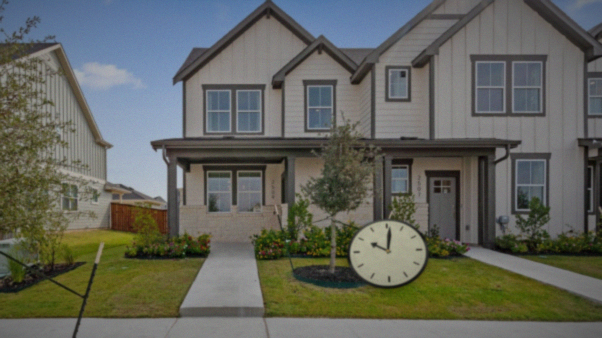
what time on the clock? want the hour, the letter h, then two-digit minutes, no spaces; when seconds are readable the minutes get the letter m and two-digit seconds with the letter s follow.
10h01
